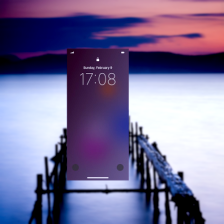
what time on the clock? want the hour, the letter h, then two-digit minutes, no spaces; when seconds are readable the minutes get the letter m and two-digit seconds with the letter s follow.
17h08
